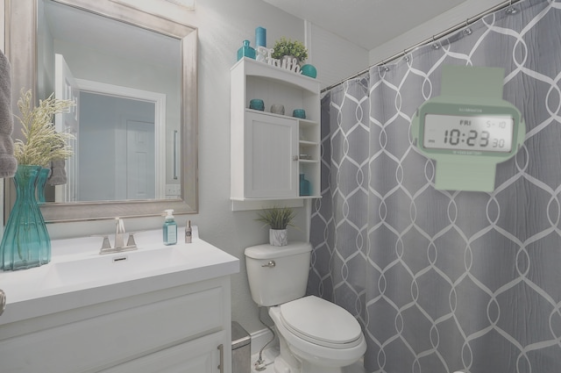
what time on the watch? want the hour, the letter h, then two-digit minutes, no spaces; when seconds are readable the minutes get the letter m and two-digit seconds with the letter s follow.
10h23m30s
